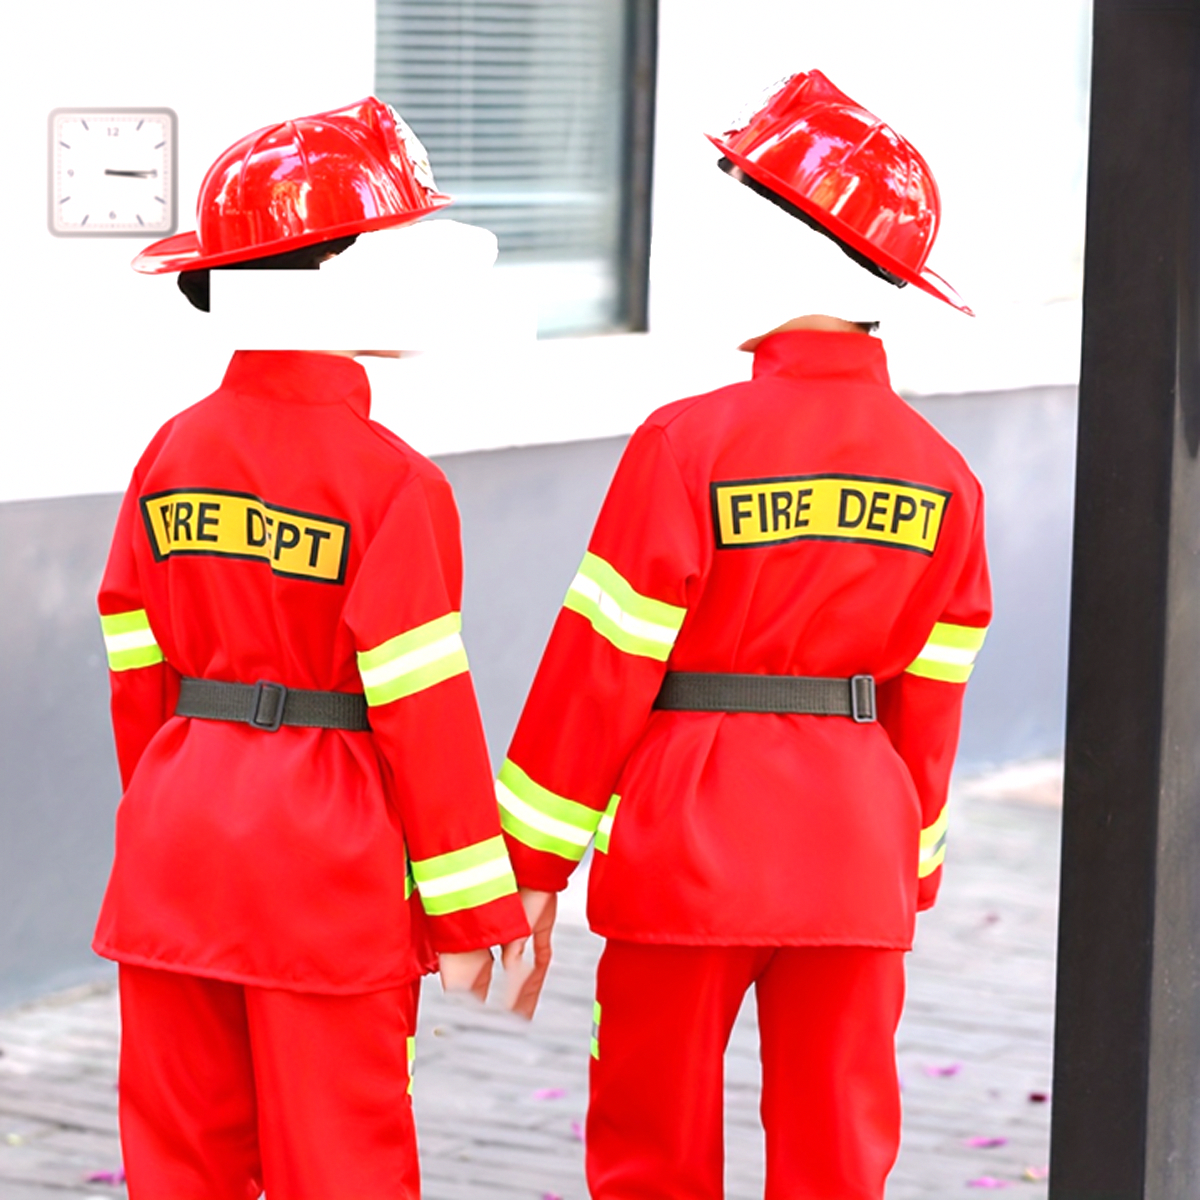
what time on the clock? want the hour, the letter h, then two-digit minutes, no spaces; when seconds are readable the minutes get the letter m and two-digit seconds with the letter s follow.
3h15
